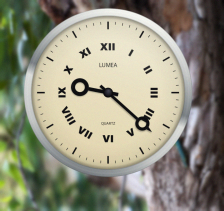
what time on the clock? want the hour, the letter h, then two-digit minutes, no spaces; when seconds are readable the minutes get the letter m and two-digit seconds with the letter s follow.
9h22
